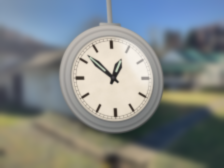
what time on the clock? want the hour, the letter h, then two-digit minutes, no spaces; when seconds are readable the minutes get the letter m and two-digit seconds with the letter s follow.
12h52
